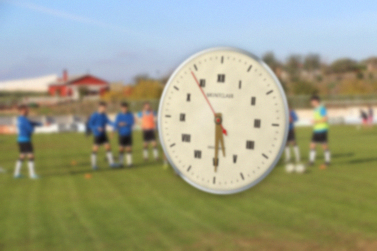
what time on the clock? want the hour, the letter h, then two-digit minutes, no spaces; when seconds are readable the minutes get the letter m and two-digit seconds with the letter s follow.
5h29m54s
